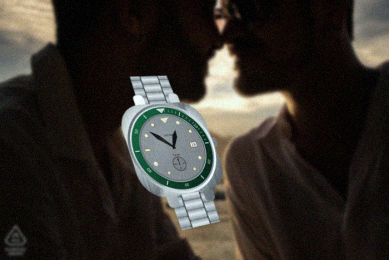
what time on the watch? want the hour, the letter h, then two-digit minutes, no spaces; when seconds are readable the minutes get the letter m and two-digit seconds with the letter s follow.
12h52
